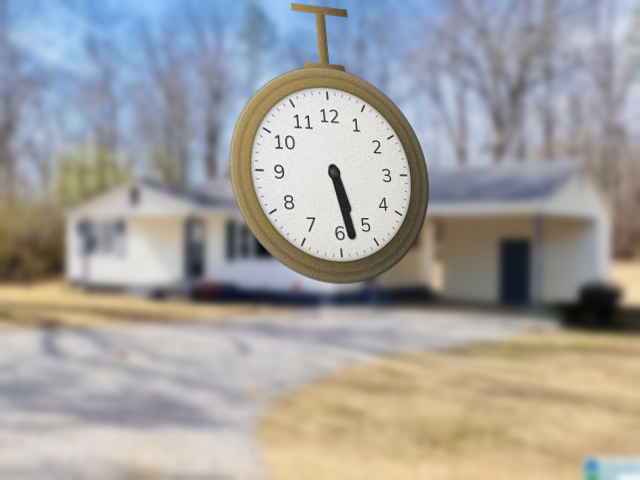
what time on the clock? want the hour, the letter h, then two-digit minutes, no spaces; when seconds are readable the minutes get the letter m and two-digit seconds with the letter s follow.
5h28
